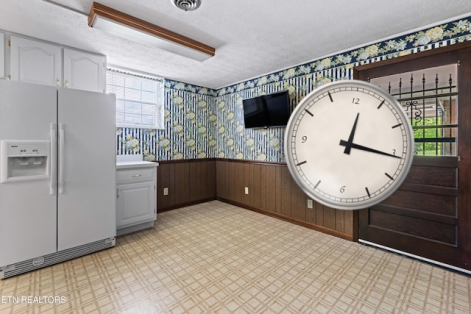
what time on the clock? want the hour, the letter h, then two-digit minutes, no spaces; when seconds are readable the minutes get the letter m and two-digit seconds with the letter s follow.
12h16
